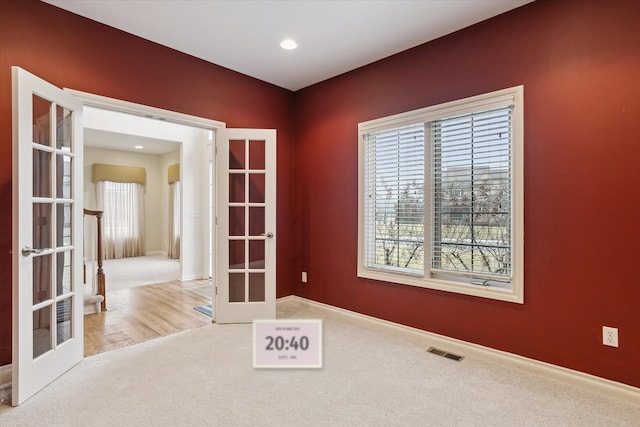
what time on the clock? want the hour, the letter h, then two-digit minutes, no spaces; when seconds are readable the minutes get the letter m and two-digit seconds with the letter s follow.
20h40
